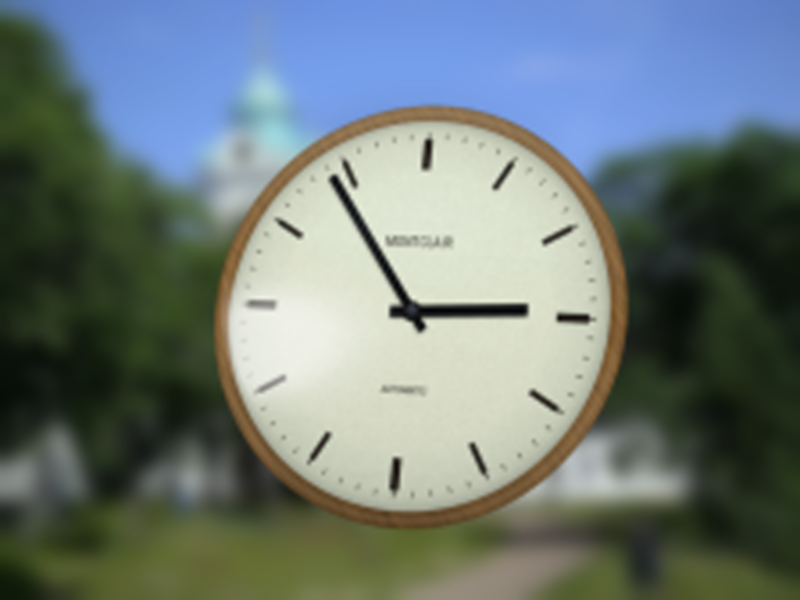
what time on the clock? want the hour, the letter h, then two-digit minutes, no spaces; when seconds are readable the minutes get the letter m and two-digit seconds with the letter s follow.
2h54
